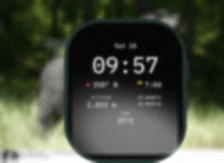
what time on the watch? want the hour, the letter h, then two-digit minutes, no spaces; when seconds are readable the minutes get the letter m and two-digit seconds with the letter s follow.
9h57
